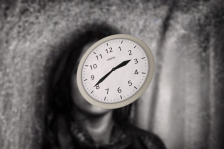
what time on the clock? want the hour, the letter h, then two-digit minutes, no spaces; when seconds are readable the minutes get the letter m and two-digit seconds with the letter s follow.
2h41
